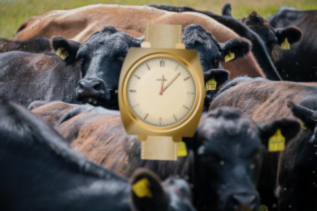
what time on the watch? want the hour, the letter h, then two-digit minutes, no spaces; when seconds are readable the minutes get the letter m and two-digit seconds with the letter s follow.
12h07
